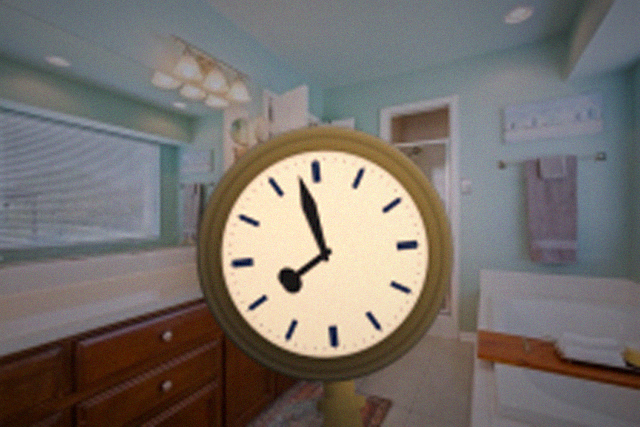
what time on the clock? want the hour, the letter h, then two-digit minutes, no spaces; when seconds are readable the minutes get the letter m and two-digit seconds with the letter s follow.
7h58
